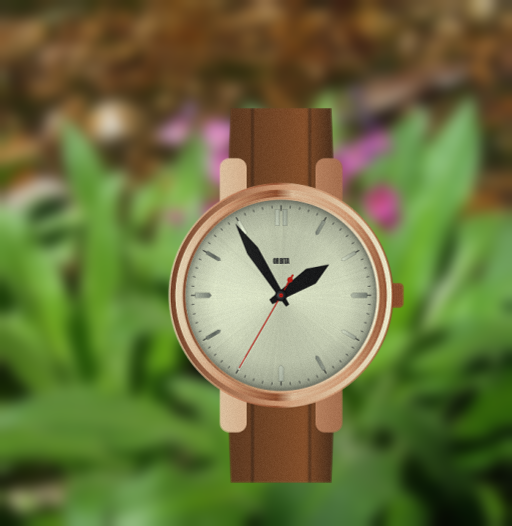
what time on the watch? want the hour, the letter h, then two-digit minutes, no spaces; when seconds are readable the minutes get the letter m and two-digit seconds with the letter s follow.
1h54m35s
